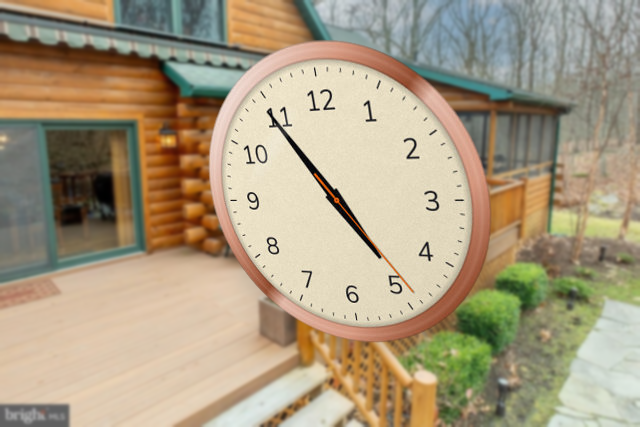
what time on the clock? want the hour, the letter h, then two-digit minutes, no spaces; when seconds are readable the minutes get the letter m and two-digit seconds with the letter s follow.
4h54m24s
